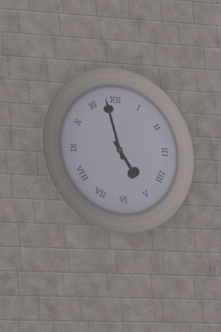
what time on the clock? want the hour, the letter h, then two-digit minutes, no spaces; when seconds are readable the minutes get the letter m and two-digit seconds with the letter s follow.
4h58
